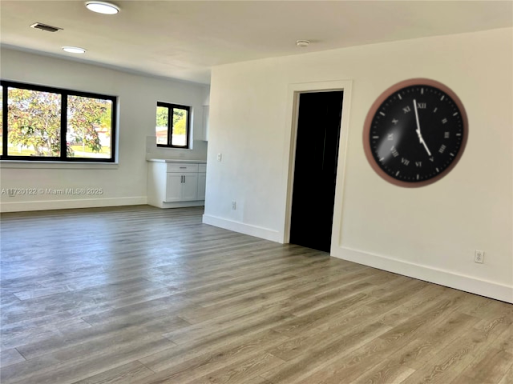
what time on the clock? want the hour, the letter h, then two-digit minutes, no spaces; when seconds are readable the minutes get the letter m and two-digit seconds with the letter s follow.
4h58
